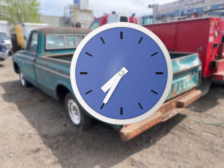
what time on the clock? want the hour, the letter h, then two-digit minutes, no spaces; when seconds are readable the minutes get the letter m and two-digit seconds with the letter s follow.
7h35
